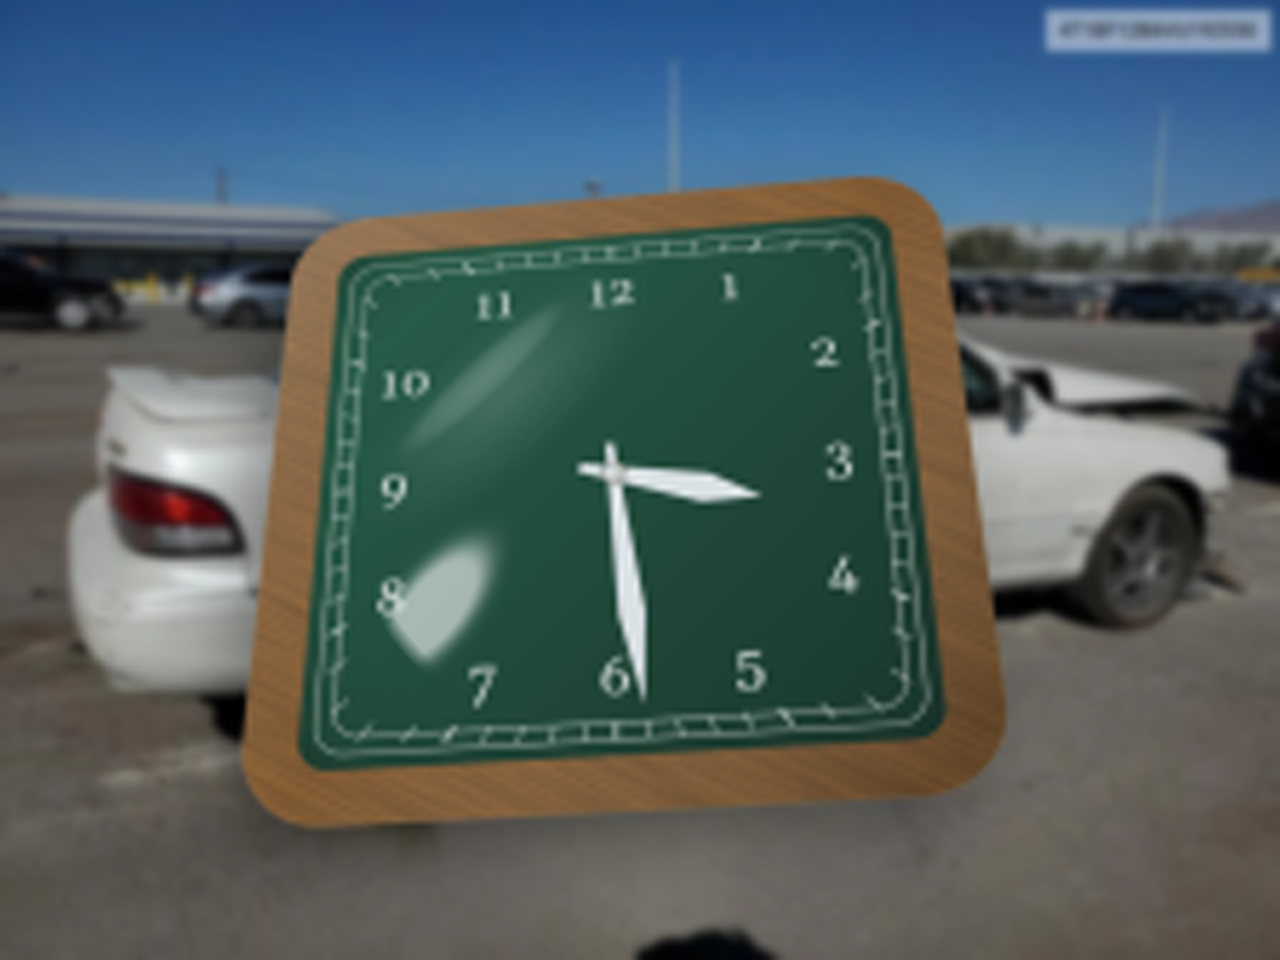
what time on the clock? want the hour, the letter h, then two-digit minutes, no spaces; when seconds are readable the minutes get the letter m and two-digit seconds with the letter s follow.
3h29
